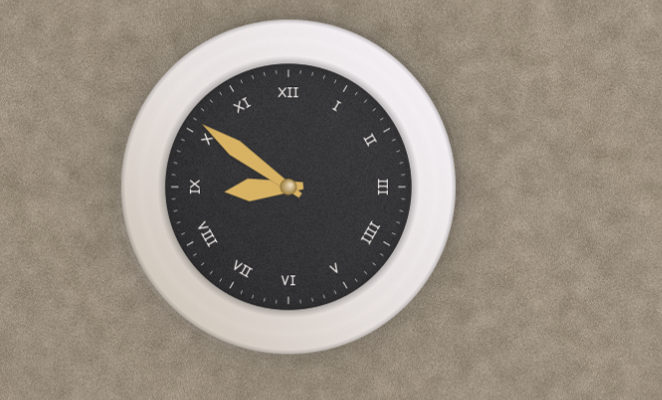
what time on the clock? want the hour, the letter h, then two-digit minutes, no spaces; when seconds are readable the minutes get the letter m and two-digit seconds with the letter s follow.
8h51
